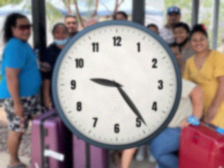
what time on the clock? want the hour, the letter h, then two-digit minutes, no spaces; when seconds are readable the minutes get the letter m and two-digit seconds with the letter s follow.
9h24
